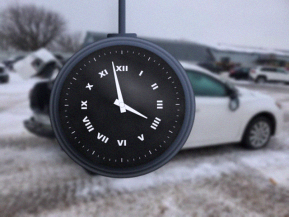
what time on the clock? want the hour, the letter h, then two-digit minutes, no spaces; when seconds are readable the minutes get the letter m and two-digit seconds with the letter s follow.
3h58
